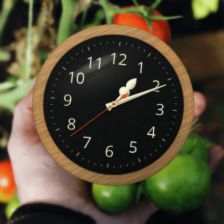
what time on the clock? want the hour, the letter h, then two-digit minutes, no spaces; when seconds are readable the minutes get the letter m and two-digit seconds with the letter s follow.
1h10m38s
